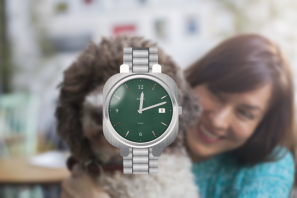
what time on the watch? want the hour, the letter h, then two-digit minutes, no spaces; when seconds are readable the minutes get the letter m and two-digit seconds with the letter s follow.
12h12
